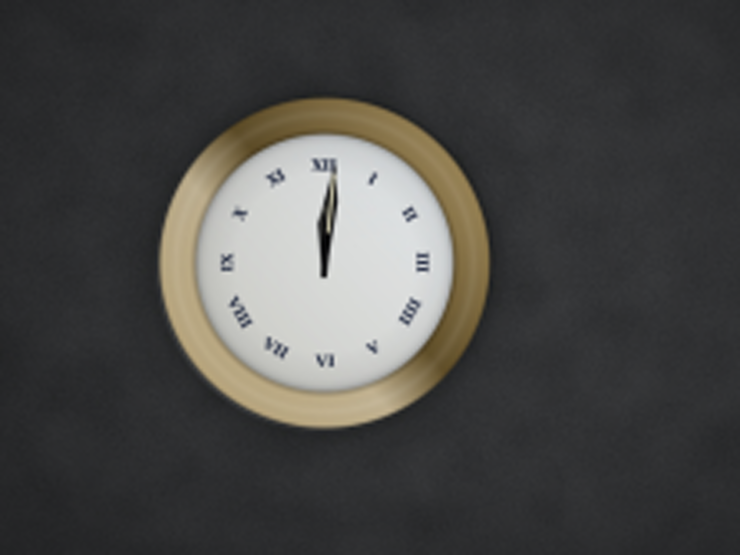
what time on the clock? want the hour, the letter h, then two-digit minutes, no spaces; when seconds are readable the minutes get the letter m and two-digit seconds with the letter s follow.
12h01
